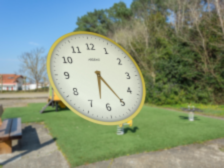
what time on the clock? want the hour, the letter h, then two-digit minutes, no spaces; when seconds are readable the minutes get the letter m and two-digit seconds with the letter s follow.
6h25
